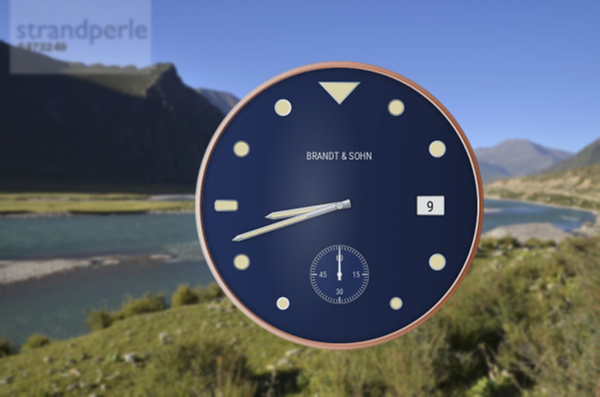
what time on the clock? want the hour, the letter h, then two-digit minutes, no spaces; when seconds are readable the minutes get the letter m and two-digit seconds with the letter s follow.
8h42
